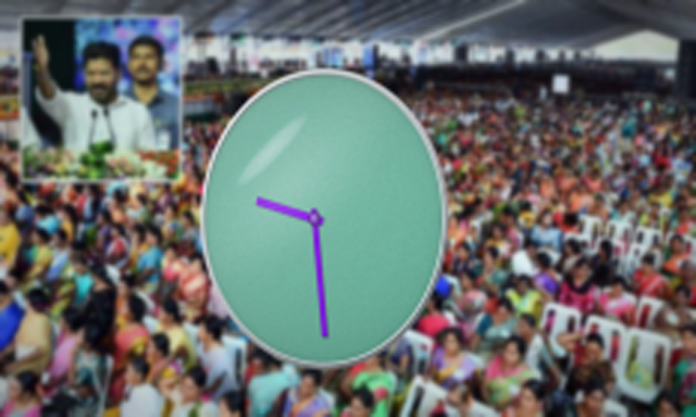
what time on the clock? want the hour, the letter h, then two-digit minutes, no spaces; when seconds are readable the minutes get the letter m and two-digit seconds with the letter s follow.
9h29
